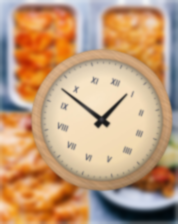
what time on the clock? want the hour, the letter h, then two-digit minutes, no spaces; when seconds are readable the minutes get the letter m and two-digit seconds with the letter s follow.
12h48
